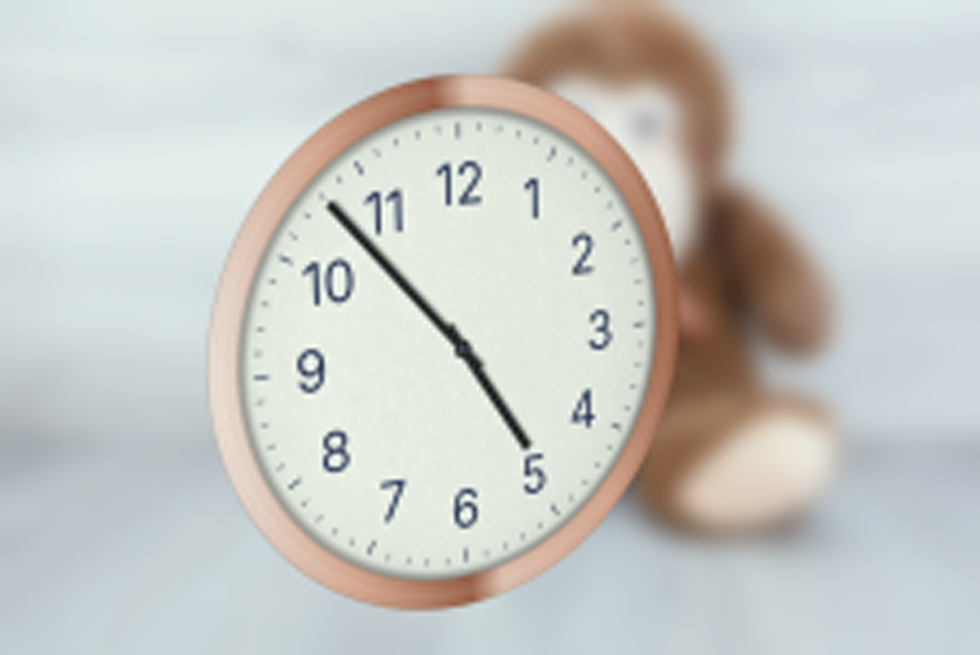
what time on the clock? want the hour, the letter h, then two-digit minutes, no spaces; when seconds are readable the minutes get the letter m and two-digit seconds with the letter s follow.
4h53
